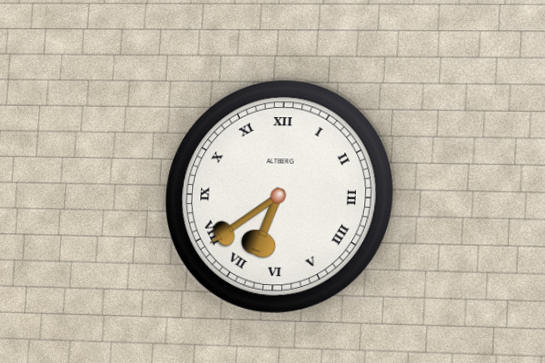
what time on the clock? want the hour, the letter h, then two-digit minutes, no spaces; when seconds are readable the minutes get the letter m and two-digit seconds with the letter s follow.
6h39
